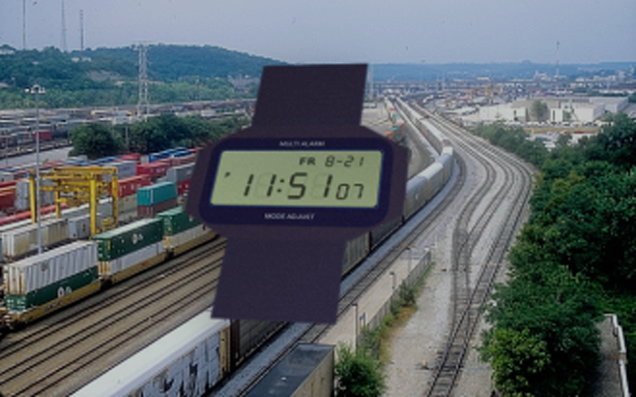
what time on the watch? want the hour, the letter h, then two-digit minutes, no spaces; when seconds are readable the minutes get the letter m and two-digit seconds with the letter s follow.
11h51m07s
